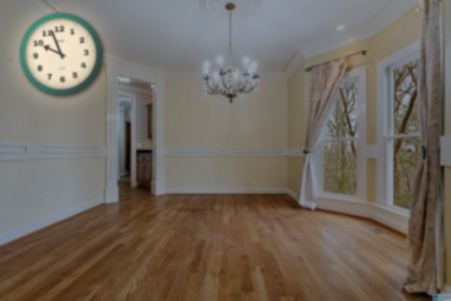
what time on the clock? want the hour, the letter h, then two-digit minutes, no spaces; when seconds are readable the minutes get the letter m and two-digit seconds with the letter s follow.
9h57
